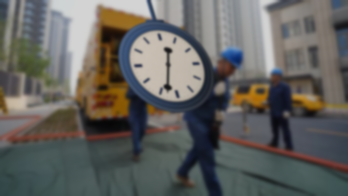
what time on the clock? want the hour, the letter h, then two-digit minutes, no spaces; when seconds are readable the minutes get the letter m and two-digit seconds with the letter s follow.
12h33
